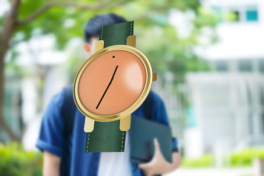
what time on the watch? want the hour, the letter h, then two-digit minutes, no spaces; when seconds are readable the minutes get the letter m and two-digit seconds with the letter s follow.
12h34
